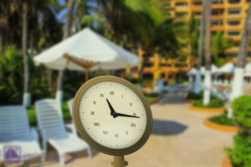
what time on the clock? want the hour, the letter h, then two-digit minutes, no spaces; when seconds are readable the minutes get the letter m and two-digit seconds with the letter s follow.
11h16
